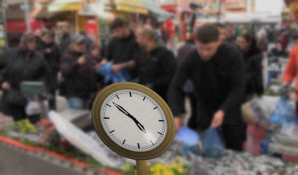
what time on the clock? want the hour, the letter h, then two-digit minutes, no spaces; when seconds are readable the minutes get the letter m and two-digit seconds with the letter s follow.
4h52
